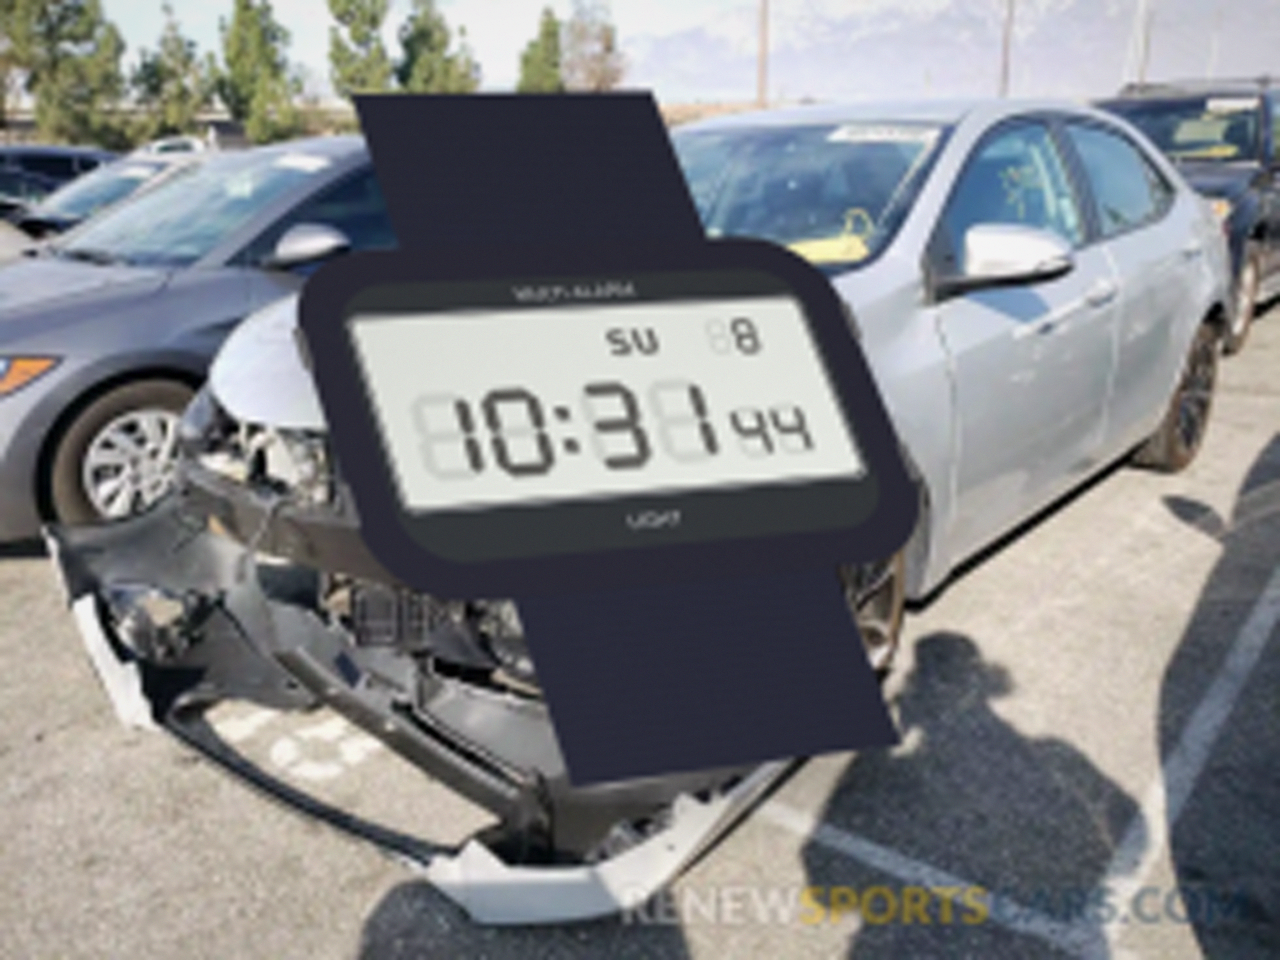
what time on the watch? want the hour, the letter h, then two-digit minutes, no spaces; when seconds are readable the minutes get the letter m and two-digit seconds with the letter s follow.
10h31m44s
